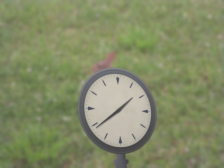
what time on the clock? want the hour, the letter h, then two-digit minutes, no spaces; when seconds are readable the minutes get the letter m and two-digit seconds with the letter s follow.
1h39
